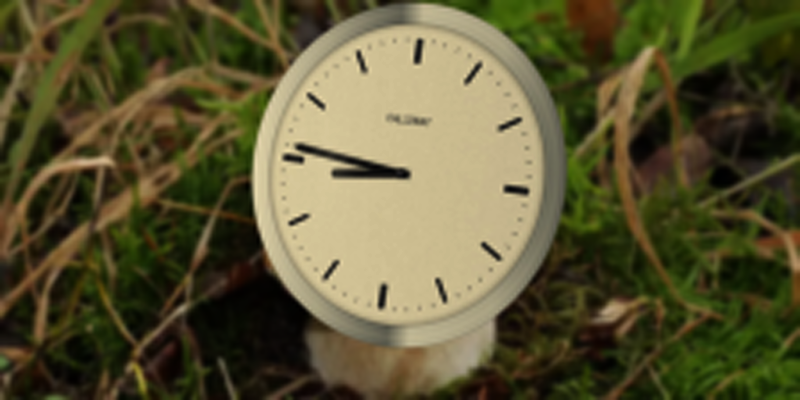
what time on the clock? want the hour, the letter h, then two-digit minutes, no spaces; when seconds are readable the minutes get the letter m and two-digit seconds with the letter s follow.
8h46
